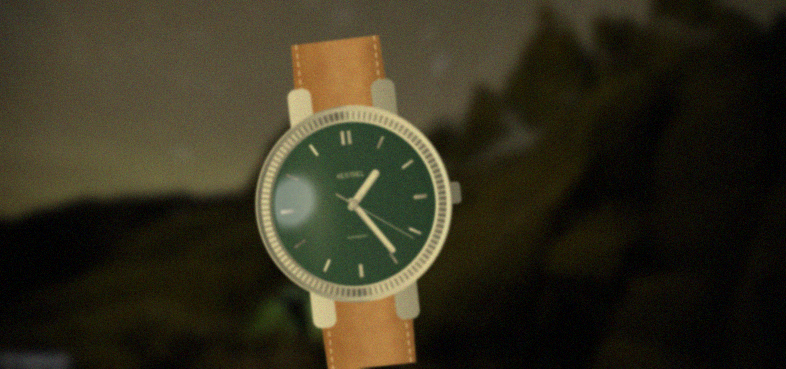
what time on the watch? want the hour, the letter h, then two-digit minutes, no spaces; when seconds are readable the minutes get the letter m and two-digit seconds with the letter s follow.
1h24m21s
